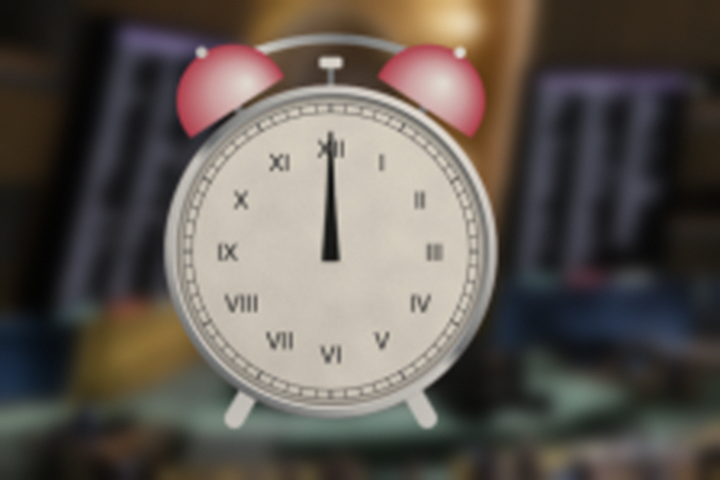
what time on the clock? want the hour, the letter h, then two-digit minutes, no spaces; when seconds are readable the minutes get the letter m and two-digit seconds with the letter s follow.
12h00
